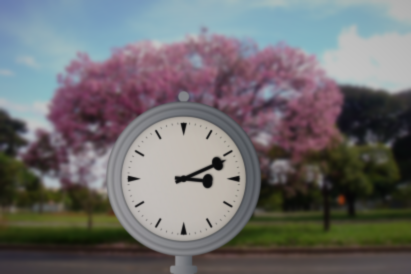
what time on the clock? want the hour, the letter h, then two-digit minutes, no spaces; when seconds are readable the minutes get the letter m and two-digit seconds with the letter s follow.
3h11
